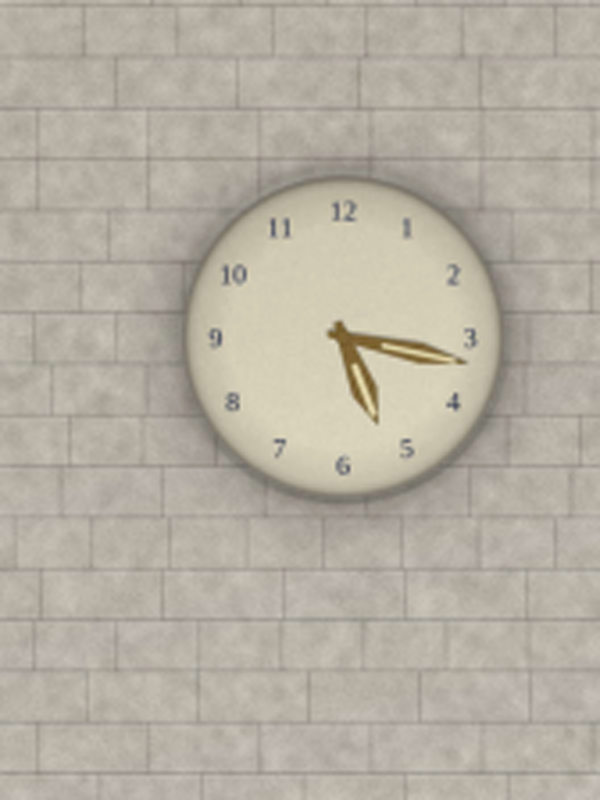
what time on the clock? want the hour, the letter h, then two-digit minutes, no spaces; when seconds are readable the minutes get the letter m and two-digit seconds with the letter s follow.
5h17
